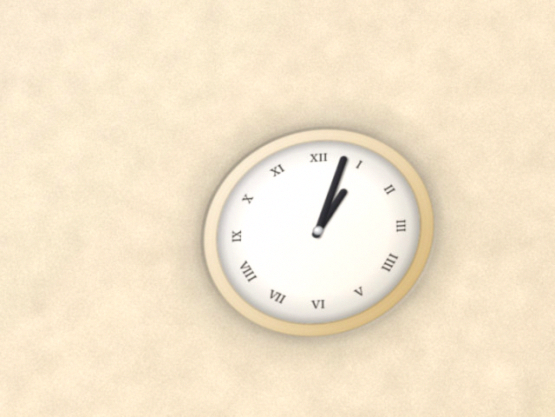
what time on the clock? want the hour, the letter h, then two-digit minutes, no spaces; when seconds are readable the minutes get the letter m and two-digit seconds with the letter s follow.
1h03
